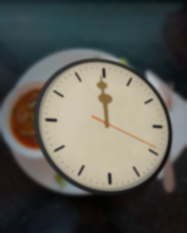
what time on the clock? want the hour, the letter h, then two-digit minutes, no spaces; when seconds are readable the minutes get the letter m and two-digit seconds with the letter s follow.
11h59m19s
